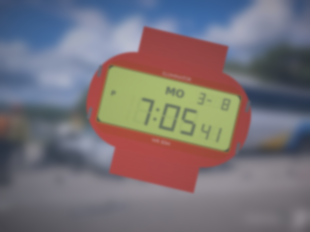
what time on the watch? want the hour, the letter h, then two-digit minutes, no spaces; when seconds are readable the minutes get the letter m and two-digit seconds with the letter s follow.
7h05m41s
